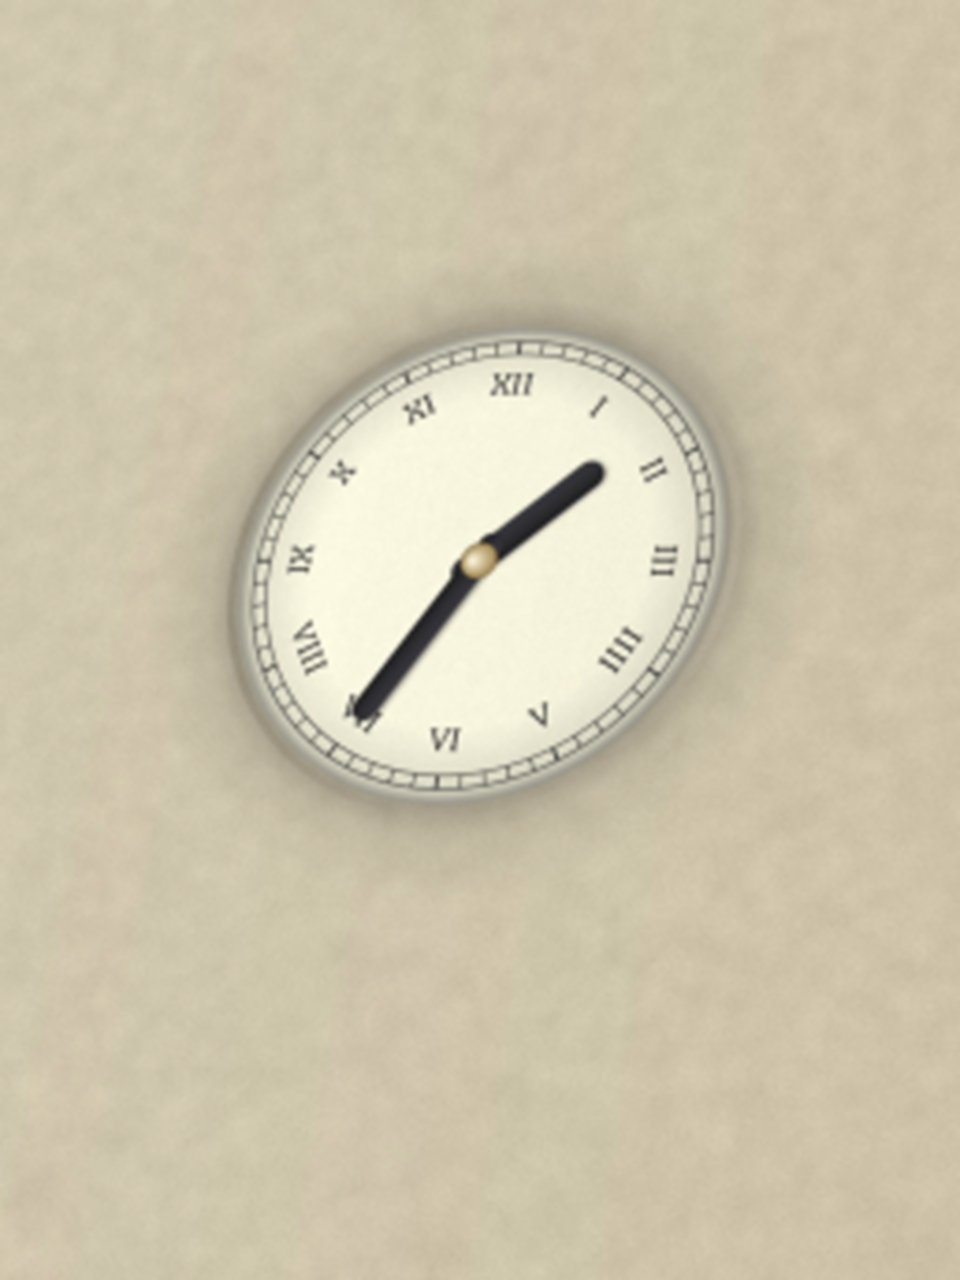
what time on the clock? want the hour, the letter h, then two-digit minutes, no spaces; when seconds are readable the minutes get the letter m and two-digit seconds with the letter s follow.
1h35
